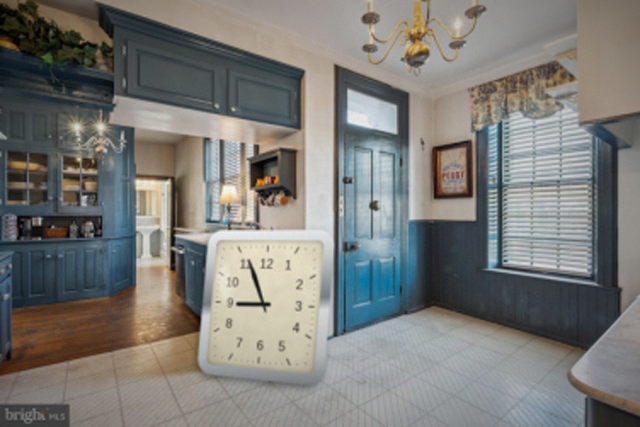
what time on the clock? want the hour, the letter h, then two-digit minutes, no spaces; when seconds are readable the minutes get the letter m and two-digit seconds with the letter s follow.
8h56
